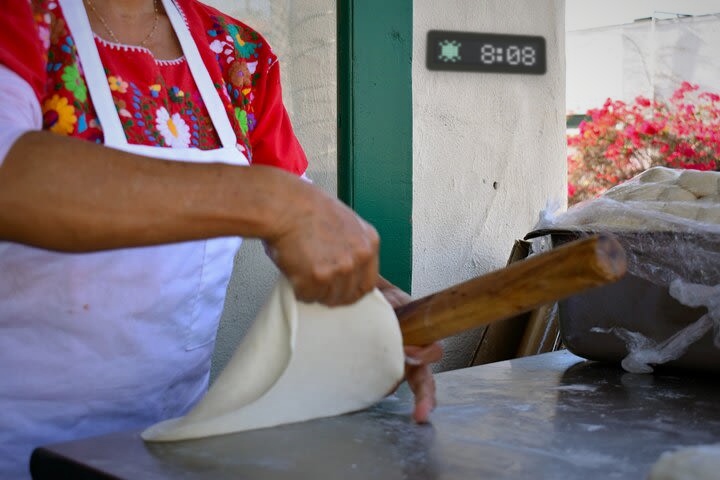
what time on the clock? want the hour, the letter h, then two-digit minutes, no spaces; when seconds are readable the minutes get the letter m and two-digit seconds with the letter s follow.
8h08
